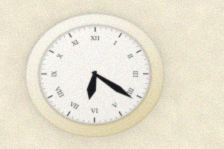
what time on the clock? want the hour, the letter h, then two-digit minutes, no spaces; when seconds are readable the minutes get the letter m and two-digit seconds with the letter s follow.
6h21
